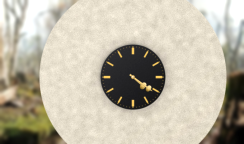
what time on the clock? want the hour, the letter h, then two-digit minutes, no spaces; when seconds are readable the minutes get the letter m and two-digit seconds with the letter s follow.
4h21
